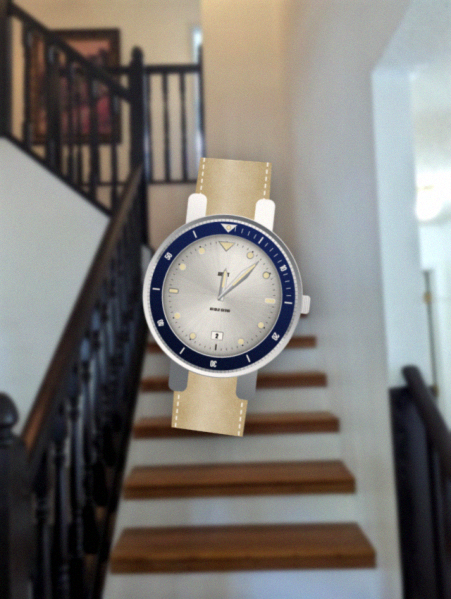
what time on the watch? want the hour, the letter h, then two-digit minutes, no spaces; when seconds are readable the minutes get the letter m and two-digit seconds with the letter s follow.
12h07
